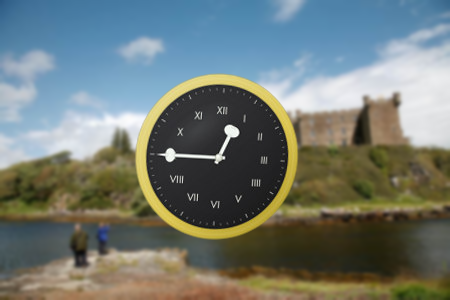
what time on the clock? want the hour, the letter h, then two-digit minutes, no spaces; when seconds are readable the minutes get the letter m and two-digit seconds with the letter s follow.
12h45
